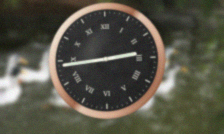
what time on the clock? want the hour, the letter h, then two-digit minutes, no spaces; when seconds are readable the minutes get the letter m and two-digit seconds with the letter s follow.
2h44
